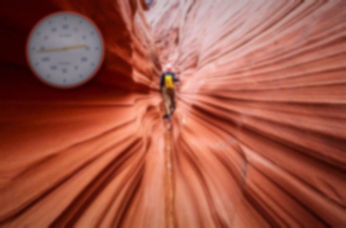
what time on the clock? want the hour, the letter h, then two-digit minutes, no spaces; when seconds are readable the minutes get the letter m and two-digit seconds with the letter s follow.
2h44
